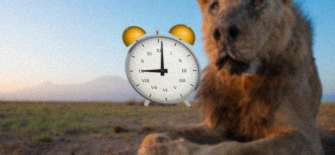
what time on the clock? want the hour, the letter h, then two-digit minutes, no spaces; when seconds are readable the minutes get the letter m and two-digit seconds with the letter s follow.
9h01
